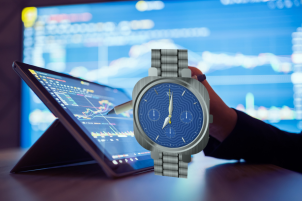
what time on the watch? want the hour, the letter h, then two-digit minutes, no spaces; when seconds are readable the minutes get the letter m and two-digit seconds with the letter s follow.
7h01
